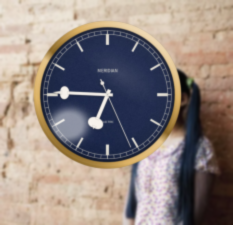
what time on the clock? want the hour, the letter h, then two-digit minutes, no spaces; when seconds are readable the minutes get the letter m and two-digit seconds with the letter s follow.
6h45m26s
